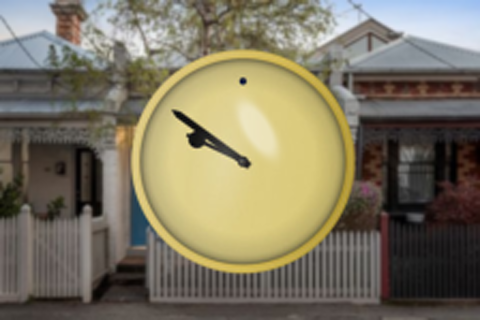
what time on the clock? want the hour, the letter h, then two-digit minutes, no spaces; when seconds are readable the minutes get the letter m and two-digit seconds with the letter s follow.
9h51
